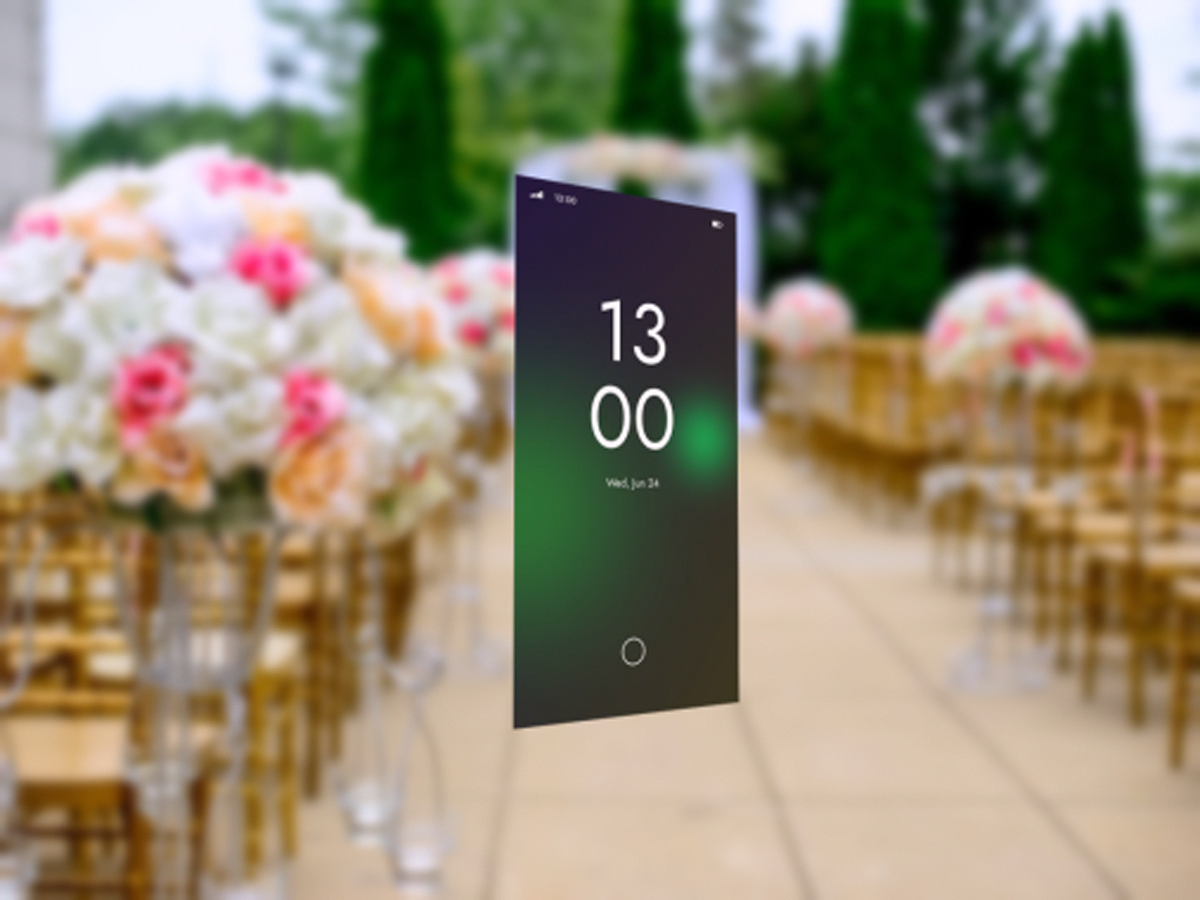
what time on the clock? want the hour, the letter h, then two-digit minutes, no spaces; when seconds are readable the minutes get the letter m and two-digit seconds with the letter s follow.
13h00
